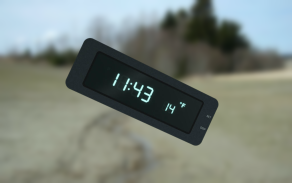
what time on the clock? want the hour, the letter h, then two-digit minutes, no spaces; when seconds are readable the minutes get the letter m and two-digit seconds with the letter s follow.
11h43
